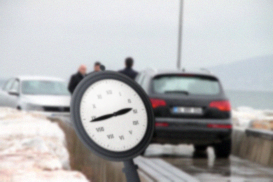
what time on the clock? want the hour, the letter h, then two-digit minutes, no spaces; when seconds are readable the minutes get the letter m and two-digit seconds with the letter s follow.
2h44
